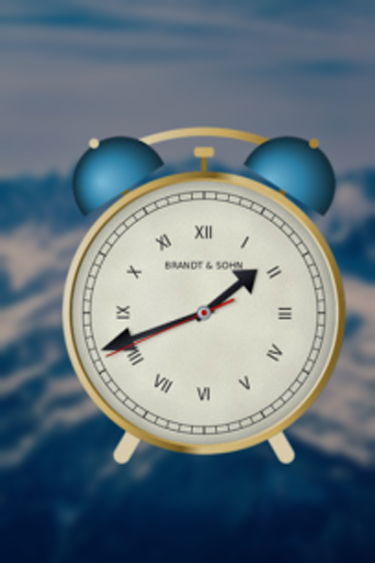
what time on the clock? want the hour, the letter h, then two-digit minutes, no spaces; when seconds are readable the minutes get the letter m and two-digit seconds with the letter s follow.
1h41m41s
